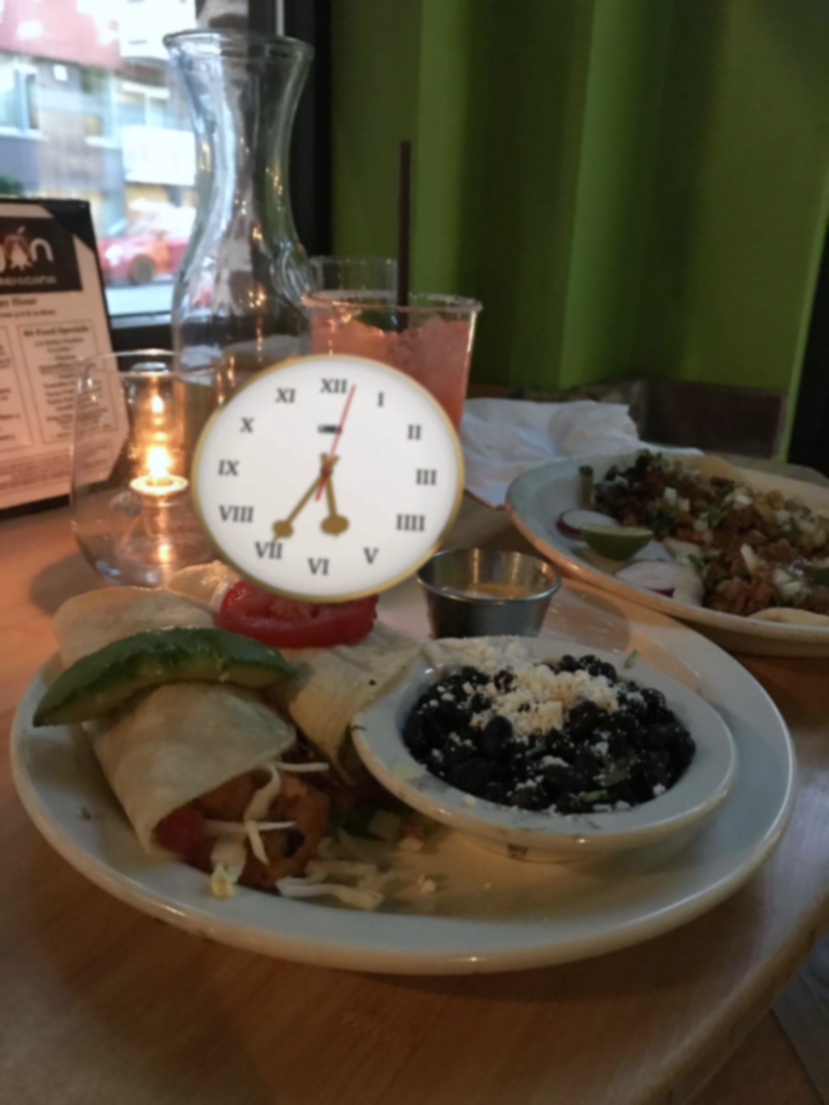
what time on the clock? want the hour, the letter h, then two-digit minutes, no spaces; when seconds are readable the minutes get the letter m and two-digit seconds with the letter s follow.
5h35m02s
